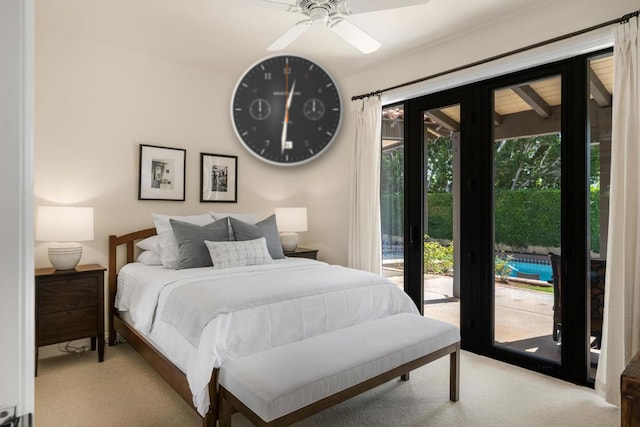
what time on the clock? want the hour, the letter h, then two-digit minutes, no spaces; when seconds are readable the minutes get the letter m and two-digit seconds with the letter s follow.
12h31
